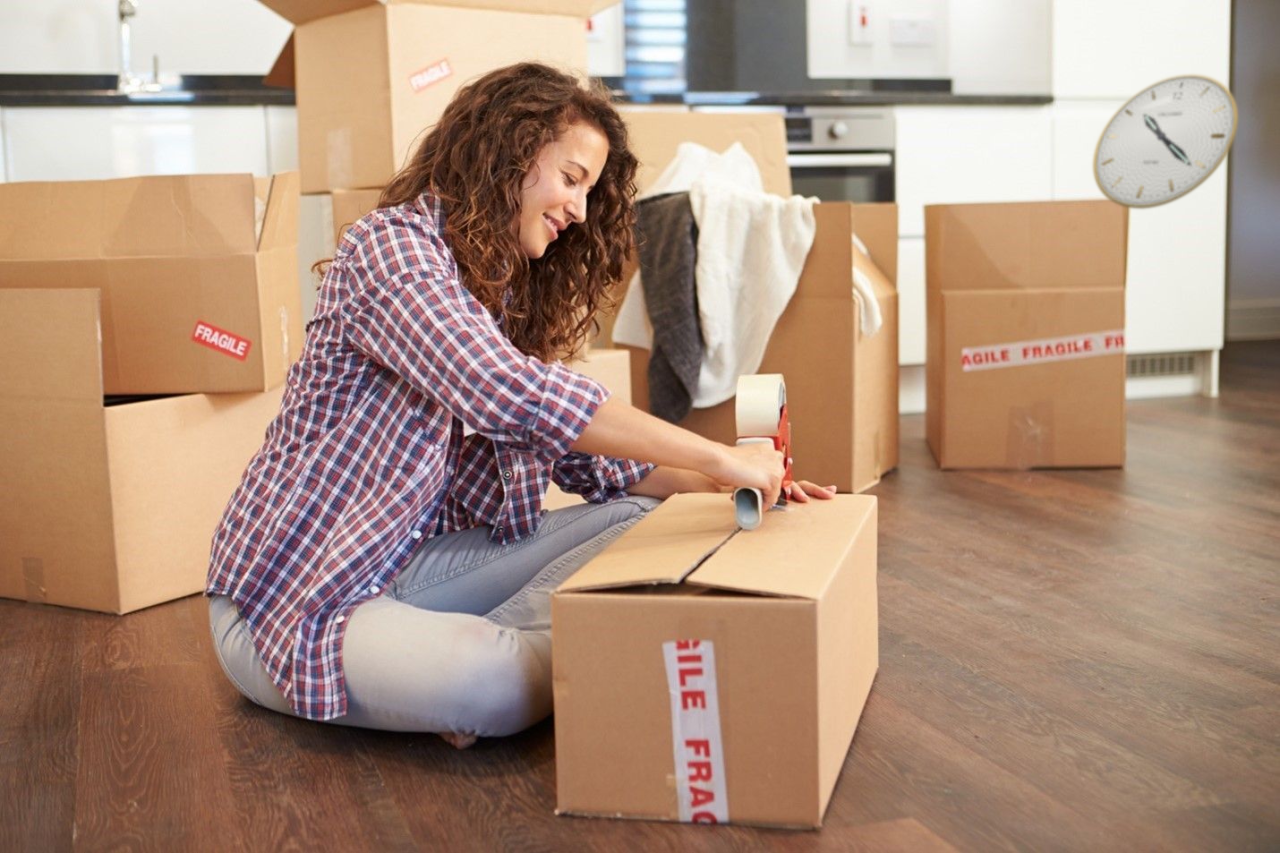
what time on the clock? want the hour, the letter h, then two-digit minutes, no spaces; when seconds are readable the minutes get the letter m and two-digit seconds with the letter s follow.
10h21
